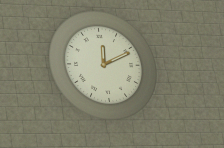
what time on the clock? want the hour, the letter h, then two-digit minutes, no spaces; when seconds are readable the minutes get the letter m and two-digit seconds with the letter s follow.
12h11
